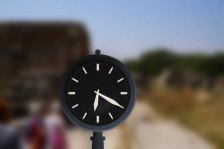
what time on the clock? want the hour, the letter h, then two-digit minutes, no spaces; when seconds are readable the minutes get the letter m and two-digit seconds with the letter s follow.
6h20
